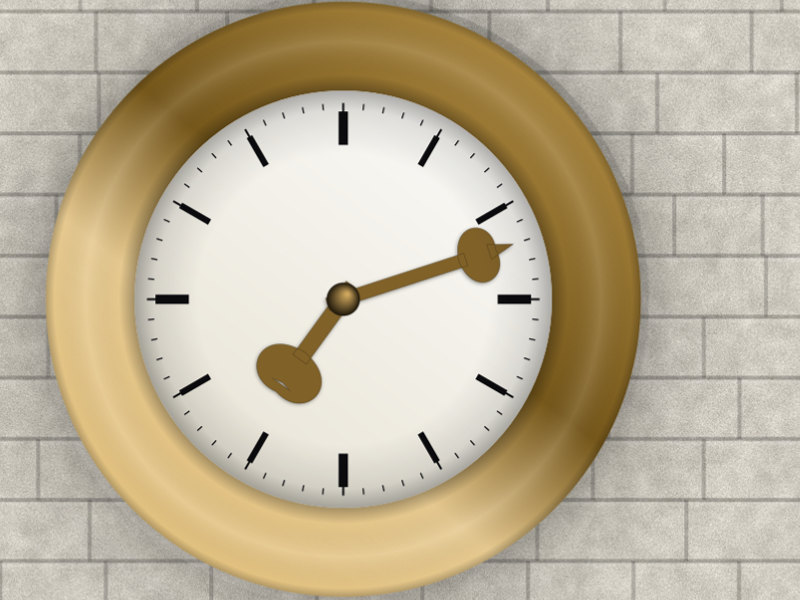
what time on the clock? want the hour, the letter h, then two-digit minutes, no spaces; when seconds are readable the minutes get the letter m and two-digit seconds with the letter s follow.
7h12
